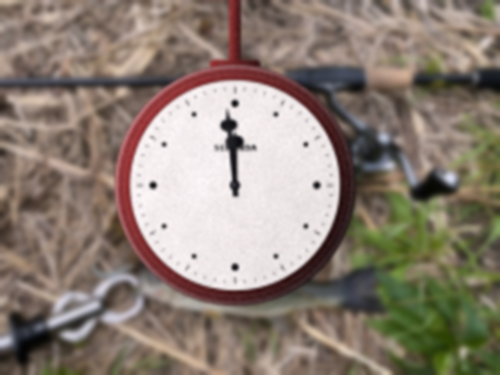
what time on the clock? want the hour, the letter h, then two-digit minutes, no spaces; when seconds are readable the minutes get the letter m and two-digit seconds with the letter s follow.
11h59
